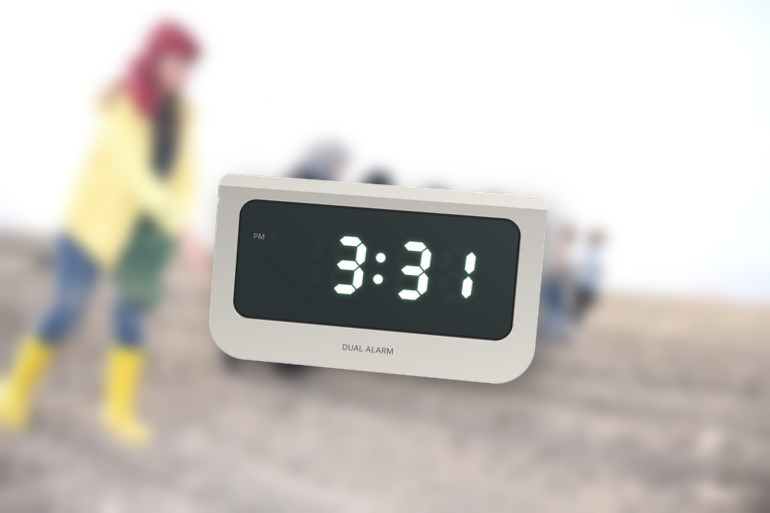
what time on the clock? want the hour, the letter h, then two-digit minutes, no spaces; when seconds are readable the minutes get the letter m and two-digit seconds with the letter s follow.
3h31
